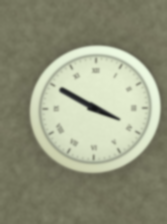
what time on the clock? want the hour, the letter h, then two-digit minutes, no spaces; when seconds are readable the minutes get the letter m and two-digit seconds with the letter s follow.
3h50
